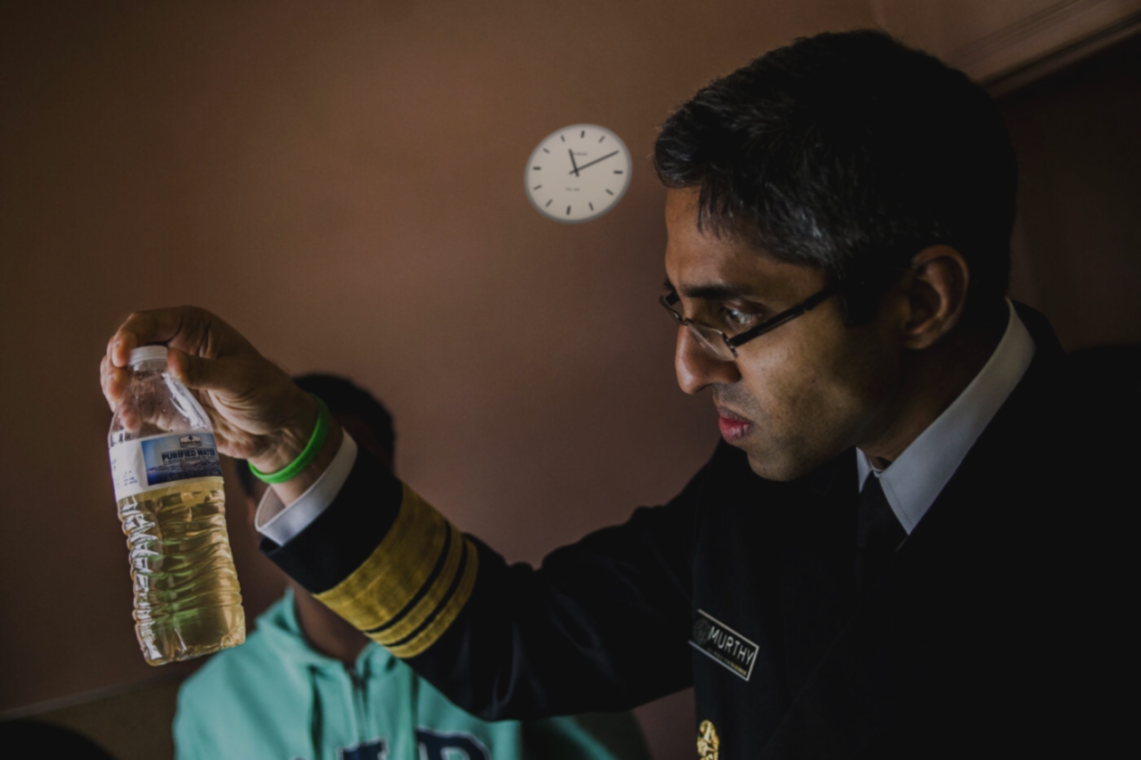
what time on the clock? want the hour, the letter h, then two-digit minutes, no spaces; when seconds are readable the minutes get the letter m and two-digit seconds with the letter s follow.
11h10
